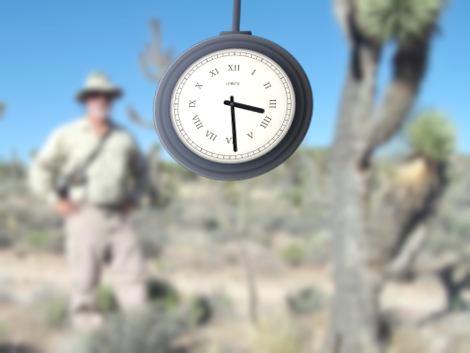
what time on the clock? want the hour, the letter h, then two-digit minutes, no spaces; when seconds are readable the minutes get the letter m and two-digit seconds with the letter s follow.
3h29
